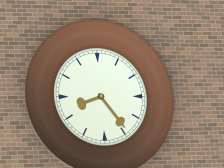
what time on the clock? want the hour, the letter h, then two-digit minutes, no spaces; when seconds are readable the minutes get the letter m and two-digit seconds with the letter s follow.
8h24
